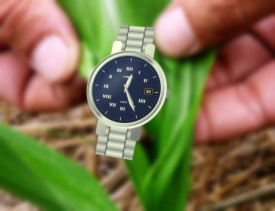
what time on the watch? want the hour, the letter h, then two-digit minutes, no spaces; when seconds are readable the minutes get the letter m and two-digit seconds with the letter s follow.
12h25
